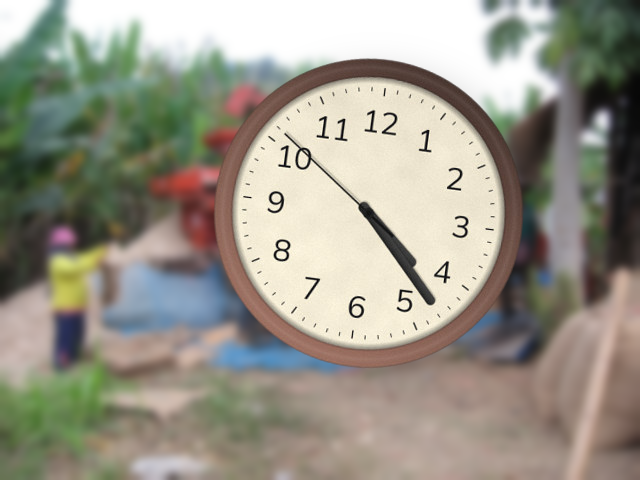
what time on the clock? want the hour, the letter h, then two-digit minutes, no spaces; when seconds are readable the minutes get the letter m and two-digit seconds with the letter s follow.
4h22m51s
